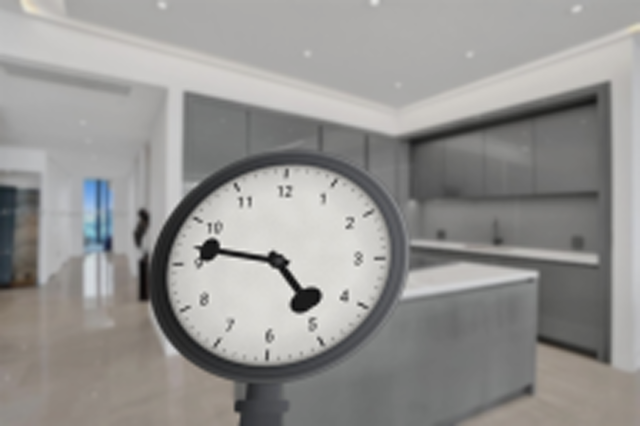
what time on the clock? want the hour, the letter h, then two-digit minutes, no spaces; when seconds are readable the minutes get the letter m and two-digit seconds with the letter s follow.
4h47
